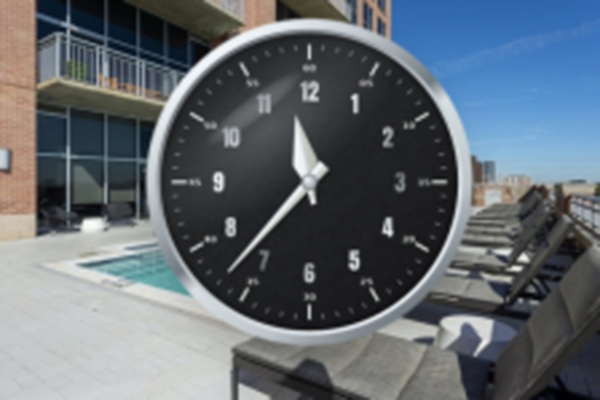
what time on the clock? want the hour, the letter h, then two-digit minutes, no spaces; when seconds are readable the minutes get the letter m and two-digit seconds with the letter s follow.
11h37
